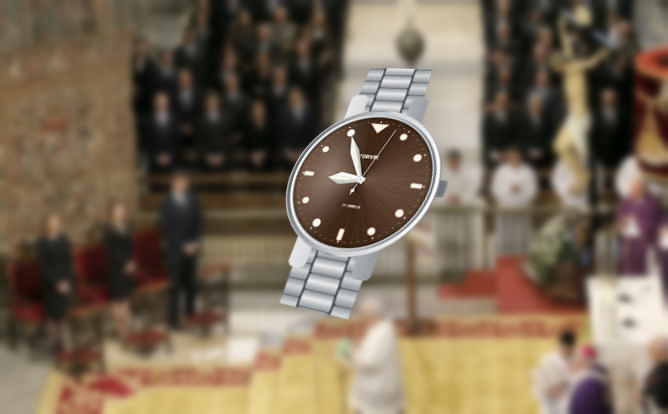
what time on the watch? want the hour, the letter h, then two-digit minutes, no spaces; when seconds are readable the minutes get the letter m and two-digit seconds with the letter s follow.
8h55m03s
